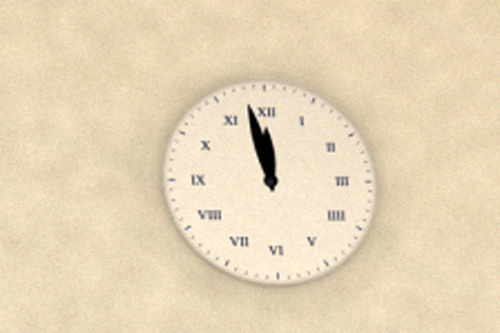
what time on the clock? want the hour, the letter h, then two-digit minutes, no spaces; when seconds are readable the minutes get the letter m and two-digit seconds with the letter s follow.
11h58
